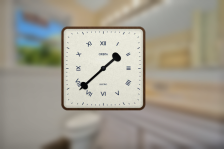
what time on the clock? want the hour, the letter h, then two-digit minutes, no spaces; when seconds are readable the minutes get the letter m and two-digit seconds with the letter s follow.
1h38
